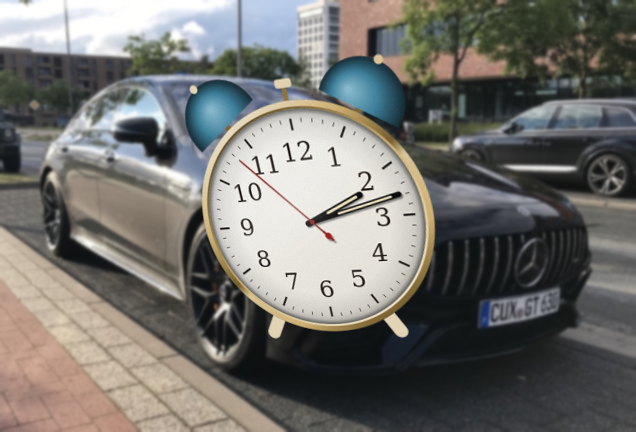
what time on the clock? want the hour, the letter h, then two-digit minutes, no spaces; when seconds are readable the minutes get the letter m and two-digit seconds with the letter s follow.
2h12m53s
